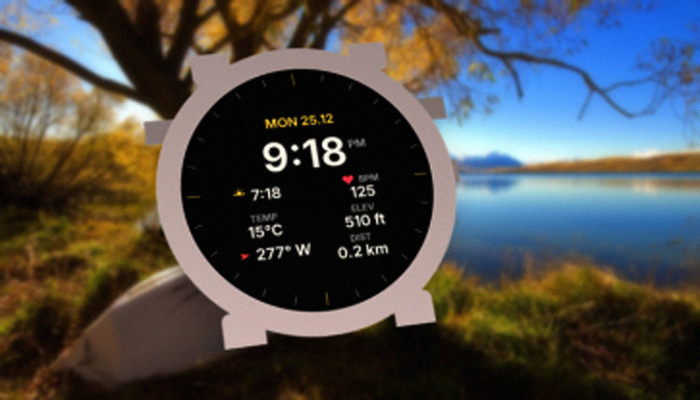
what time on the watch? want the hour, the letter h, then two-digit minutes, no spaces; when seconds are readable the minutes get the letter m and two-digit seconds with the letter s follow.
9h18
